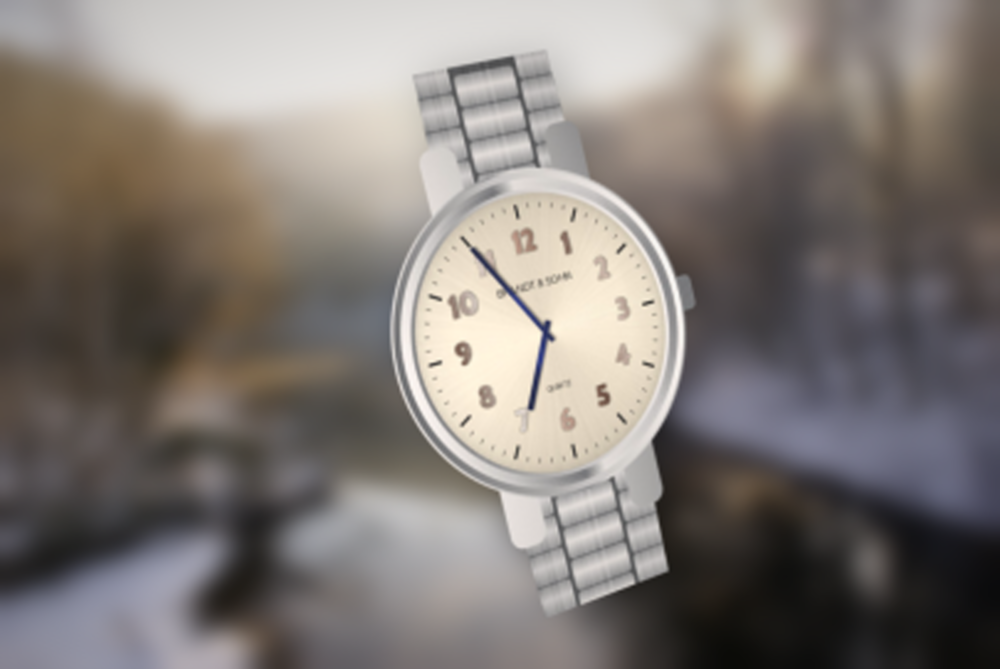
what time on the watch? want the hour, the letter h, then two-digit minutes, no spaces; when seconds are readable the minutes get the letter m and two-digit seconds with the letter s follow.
6h55
